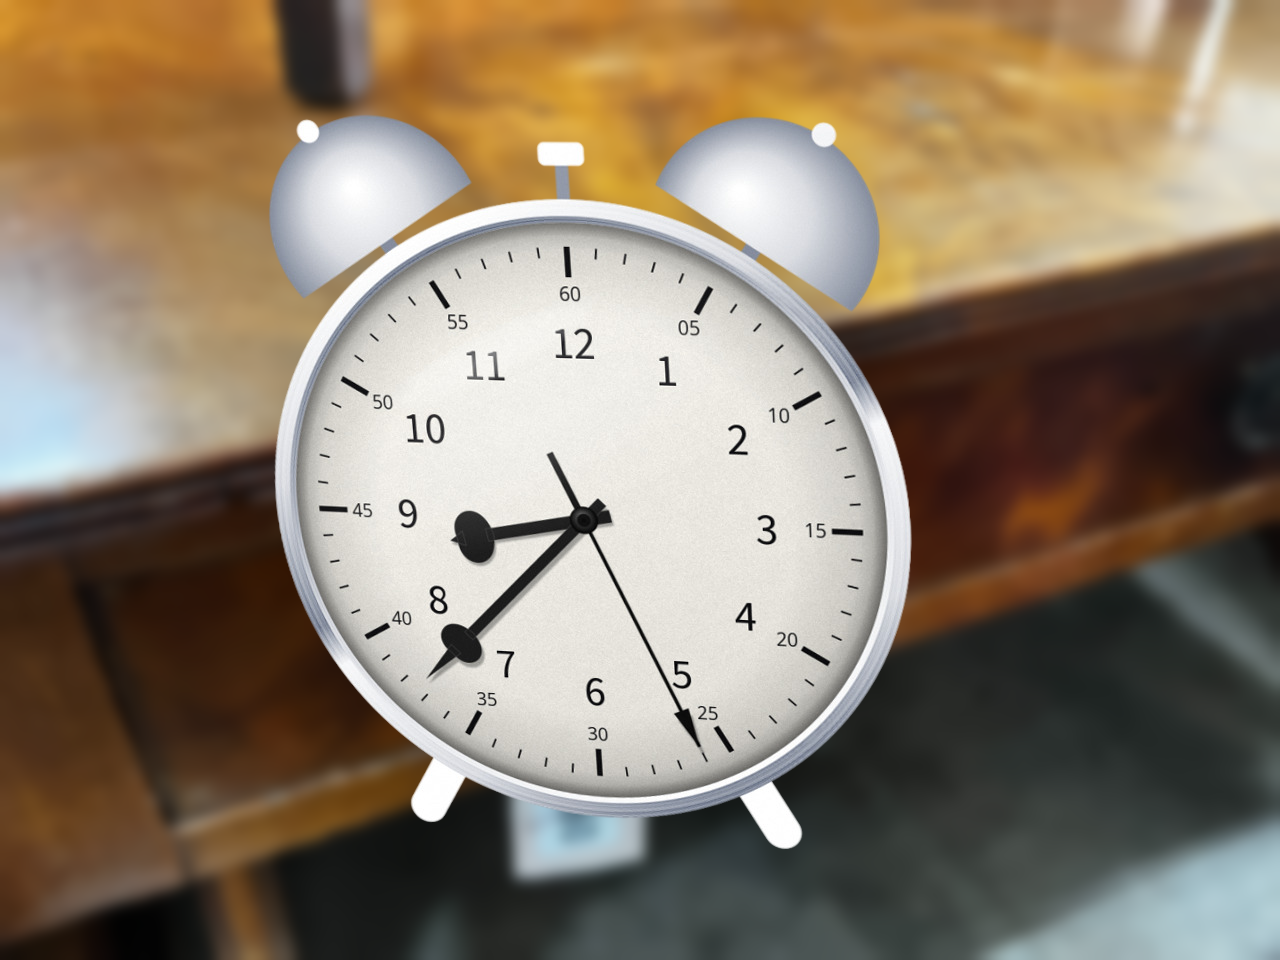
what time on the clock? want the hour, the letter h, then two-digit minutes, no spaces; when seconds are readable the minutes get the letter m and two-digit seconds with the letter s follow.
8h37m26s
